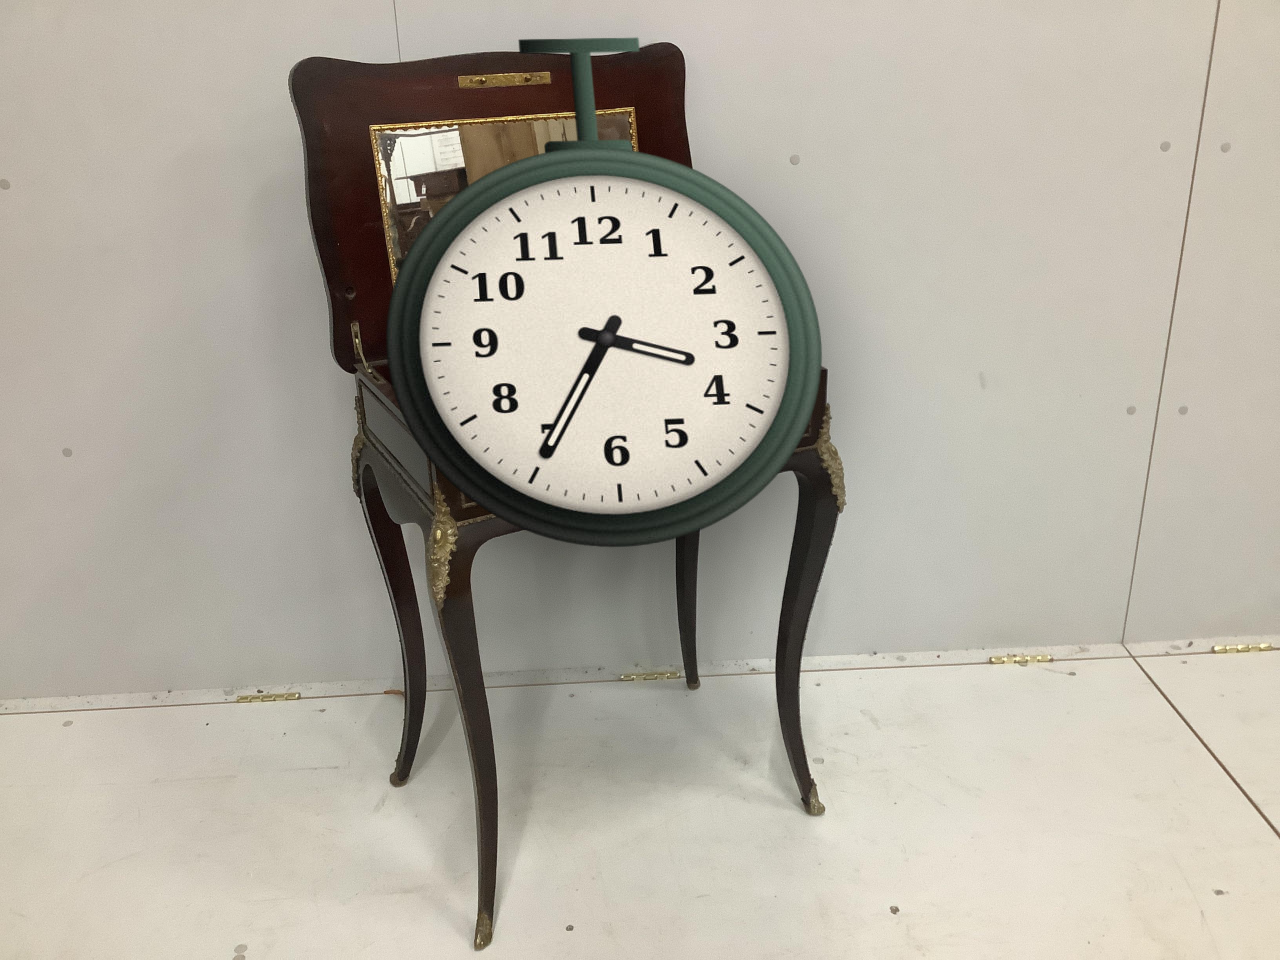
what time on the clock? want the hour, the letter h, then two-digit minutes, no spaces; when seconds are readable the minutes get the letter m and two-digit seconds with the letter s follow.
3h35
